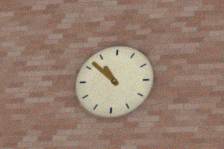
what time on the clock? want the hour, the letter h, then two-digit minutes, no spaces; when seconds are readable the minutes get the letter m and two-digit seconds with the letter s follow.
10h52
